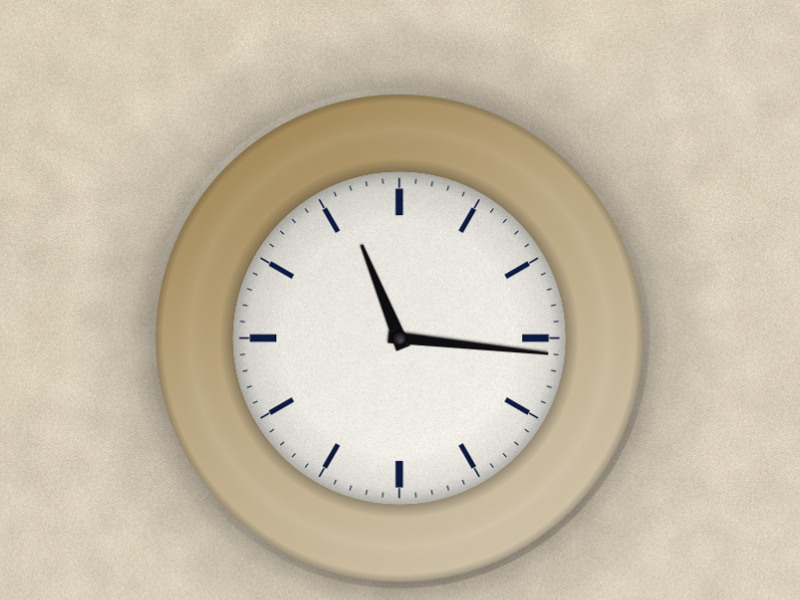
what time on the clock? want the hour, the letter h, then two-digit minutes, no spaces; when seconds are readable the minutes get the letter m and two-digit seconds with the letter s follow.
11h16
